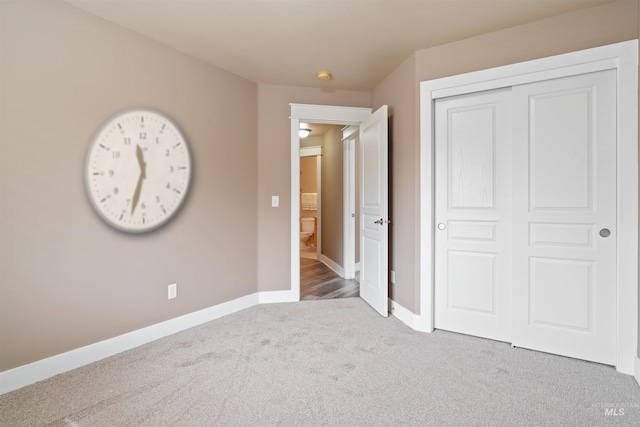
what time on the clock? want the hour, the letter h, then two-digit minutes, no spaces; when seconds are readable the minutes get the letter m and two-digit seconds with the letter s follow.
11h33
